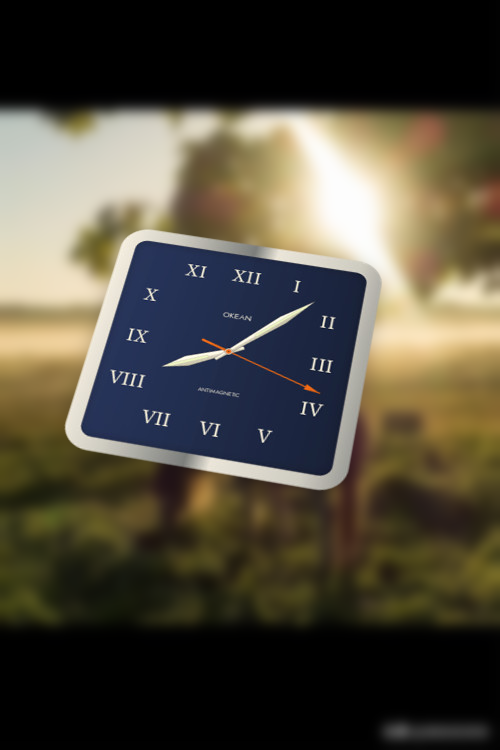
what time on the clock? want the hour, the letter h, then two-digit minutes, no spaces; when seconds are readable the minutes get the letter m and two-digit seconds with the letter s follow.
8h07m18s
